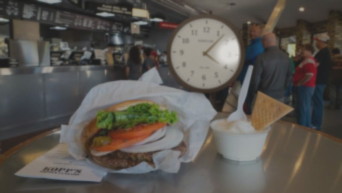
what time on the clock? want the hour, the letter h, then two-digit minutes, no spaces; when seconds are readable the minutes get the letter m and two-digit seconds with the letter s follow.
4h07
